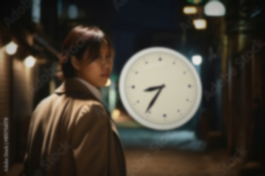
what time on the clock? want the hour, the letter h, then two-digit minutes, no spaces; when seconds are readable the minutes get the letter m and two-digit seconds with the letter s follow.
8h36
